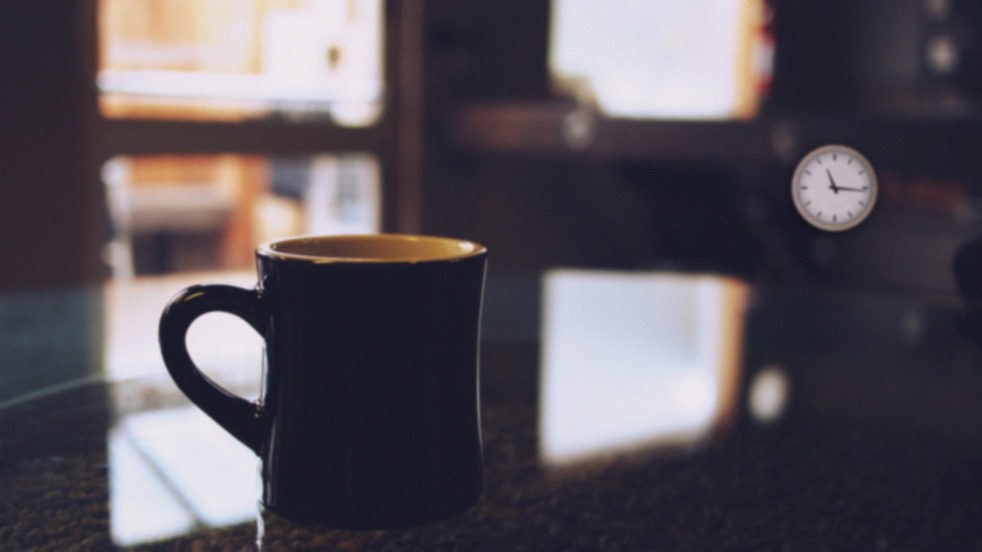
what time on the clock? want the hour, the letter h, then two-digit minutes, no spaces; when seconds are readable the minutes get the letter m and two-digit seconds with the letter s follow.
11h16
